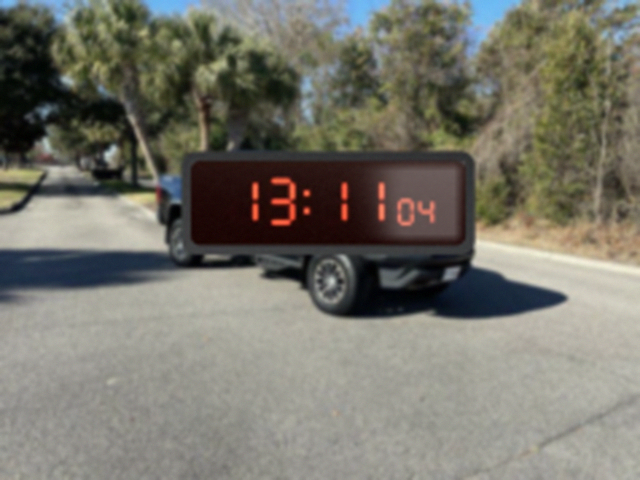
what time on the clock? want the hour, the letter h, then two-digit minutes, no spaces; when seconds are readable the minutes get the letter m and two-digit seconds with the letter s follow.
13h11m04s
